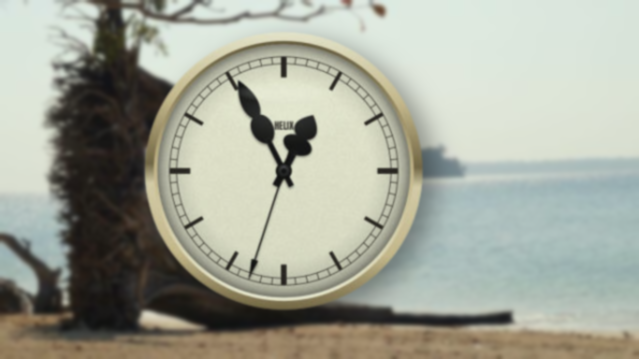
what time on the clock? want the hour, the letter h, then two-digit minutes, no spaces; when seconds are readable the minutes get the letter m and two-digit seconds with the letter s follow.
12h55m33s
